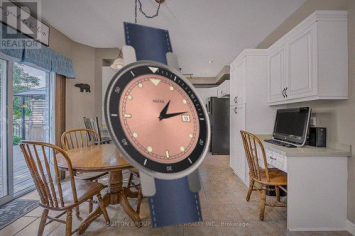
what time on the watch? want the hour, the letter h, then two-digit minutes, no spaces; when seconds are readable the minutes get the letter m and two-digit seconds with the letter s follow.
1h13
